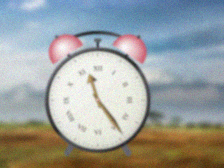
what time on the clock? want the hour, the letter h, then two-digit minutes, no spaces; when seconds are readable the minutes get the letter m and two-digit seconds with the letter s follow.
11h24
